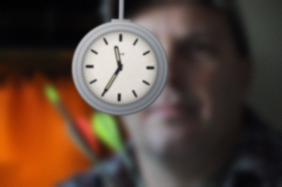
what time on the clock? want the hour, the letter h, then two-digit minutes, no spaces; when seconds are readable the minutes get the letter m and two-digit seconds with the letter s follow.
11h35
